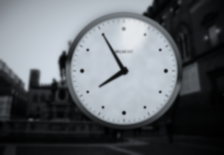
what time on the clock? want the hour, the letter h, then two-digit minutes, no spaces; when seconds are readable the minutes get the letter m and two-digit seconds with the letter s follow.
7h55
